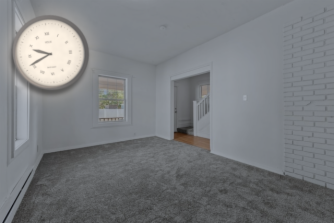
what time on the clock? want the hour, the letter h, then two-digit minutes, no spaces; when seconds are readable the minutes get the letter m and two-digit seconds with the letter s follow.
9h41
